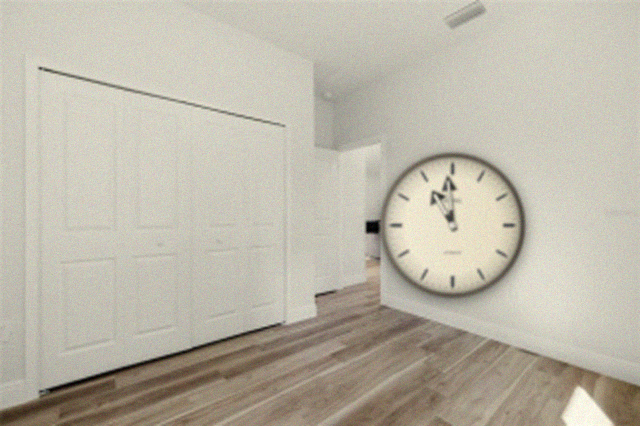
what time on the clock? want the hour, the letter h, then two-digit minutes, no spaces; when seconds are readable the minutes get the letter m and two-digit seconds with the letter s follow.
10h59
